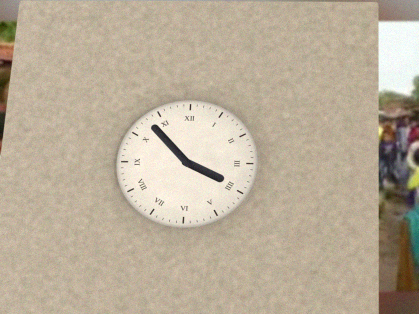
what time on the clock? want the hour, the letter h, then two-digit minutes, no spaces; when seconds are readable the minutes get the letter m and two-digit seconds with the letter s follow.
3h53
